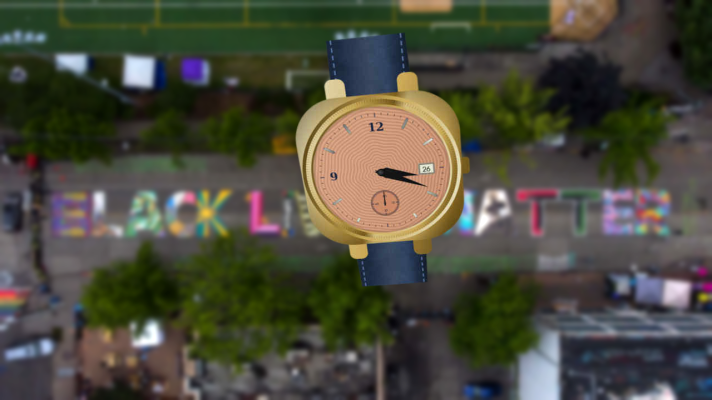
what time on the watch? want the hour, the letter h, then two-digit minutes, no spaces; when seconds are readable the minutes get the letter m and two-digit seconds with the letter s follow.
3h19
